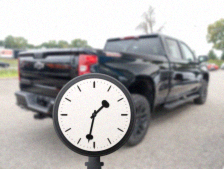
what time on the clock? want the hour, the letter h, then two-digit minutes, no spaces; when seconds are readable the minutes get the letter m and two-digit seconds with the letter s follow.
1h32
